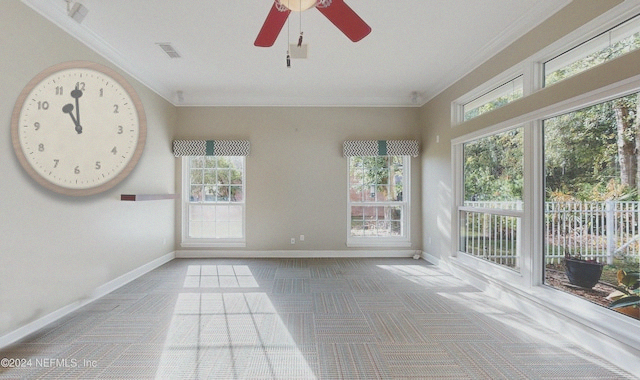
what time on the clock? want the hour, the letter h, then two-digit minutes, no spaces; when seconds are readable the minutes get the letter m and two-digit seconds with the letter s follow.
10h59
